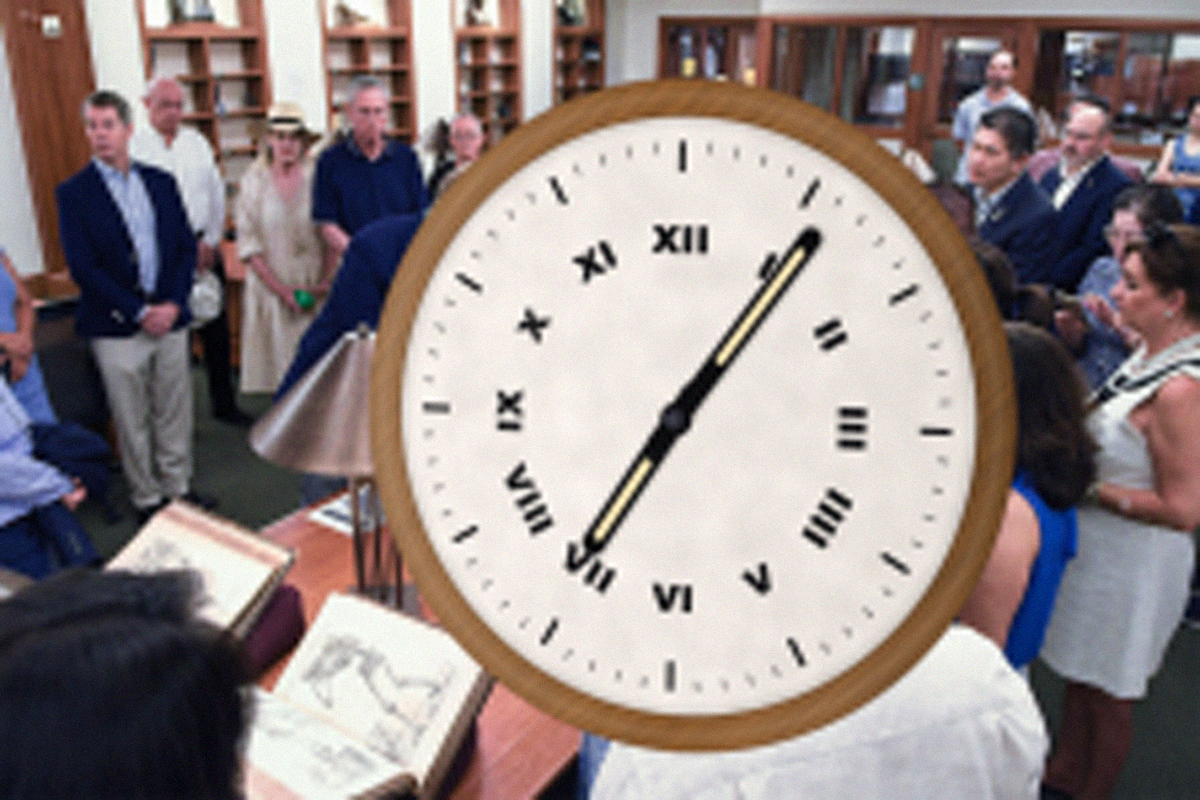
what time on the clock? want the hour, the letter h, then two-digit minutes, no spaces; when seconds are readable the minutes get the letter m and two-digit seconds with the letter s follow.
7h06
